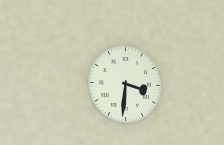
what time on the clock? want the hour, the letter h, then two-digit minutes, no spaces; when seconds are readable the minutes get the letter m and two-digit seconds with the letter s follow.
3h31
